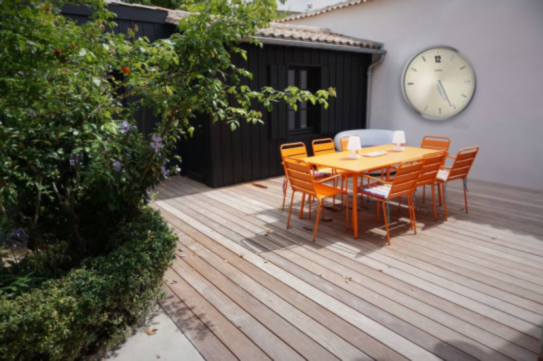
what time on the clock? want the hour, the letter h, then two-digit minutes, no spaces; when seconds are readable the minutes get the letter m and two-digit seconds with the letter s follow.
5h26
